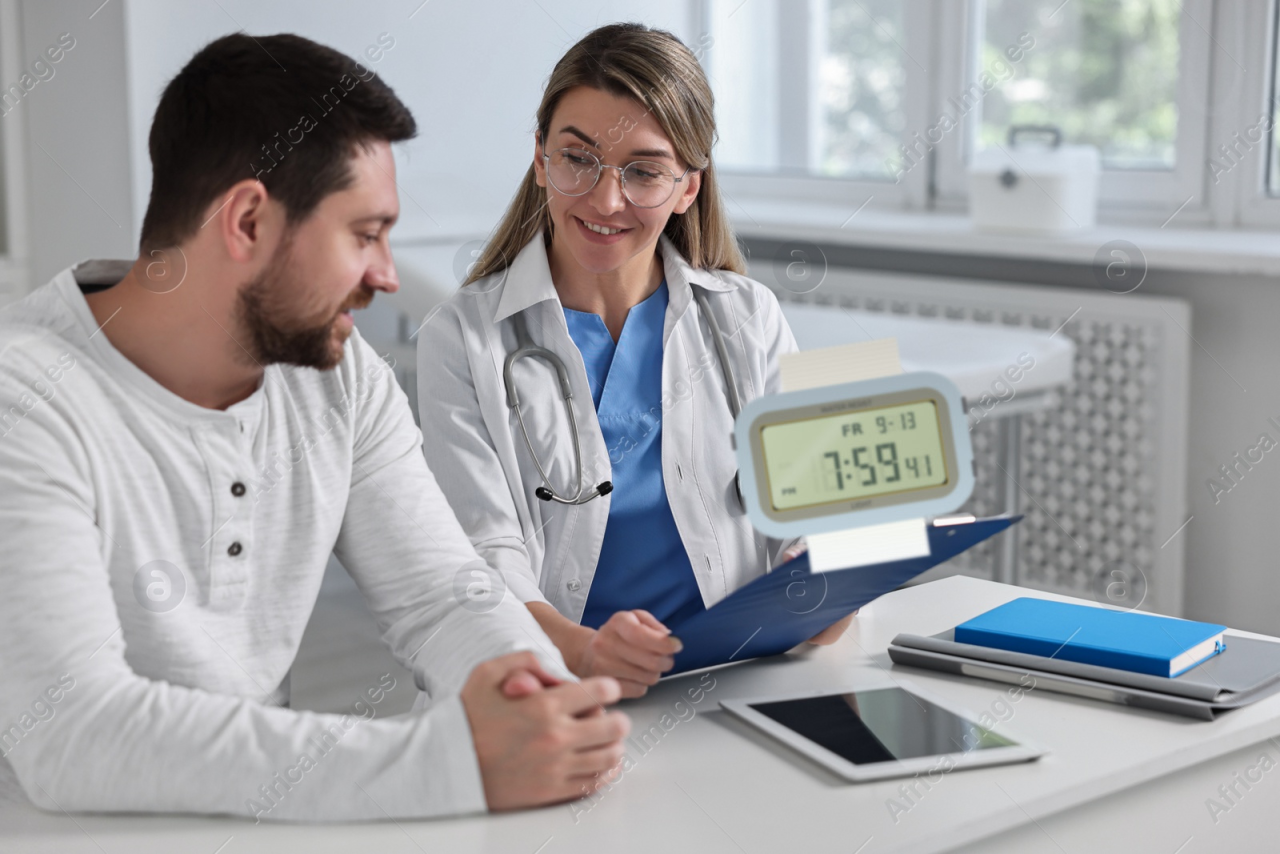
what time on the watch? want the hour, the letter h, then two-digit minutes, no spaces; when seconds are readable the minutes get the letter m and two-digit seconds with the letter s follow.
7h59m41s
